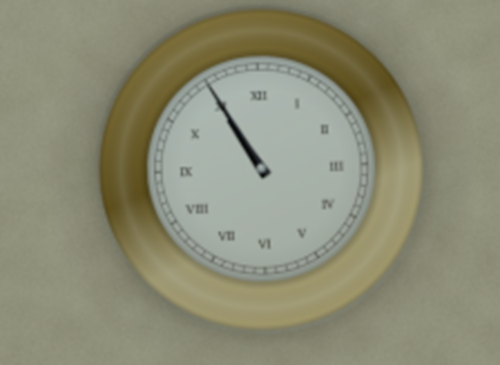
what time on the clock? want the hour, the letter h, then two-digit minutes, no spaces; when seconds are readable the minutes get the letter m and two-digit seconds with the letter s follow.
10h55
